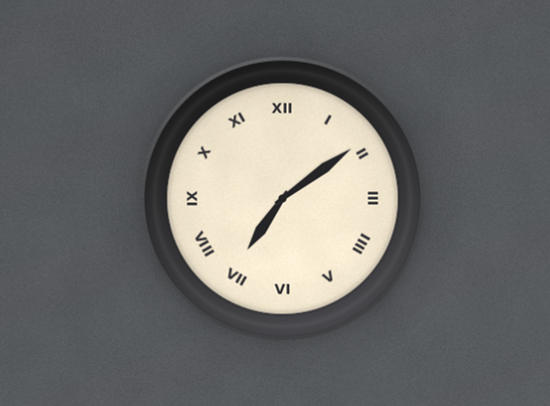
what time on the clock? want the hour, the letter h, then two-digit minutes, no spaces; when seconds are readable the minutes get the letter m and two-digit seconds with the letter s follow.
7h09
